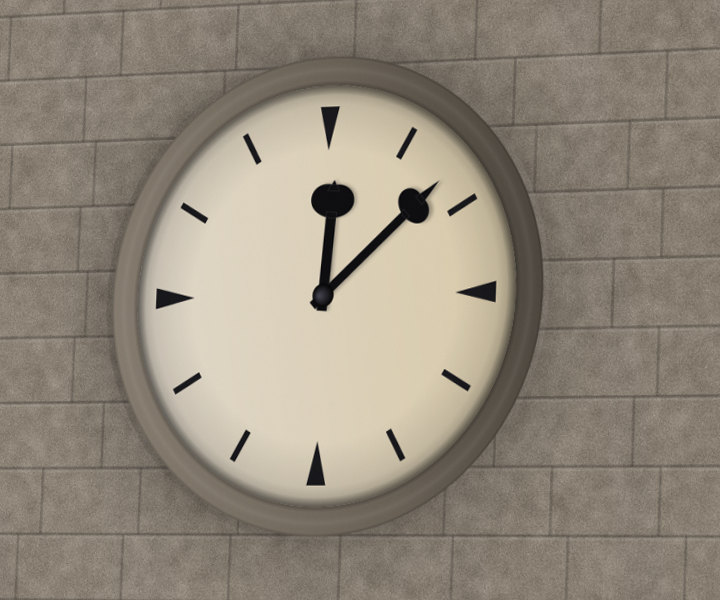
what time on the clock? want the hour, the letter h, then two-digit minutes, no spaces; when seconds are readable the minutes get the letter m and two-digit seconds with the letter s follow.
12h08
